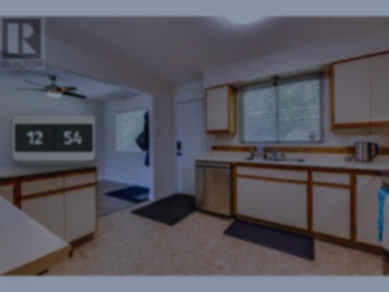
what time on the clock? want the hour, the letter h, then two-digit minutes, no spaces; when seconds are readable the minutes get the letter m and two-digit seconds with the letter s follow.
12h54
